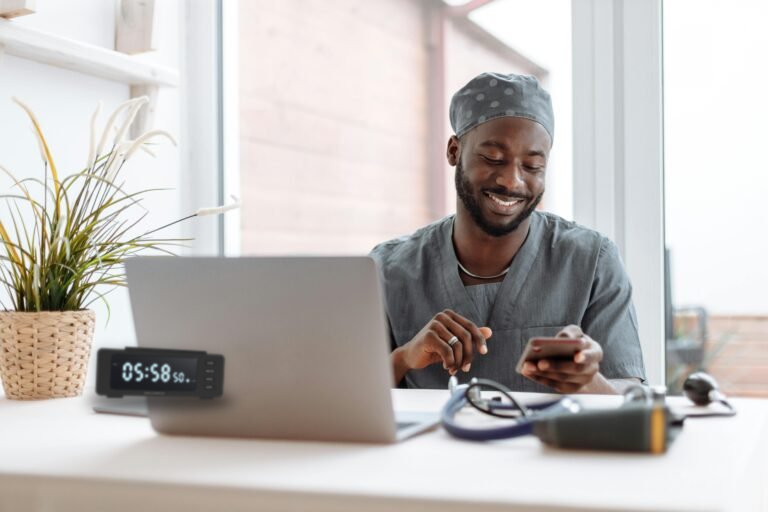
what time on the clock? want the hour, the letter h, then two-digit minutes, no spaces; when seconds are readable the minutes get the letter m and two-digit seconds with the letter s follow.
5h58
